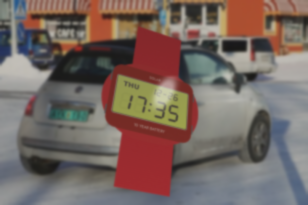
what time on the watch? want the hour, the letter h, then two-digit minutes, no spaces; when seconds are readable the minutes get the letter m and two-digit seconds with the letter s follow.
17h35
